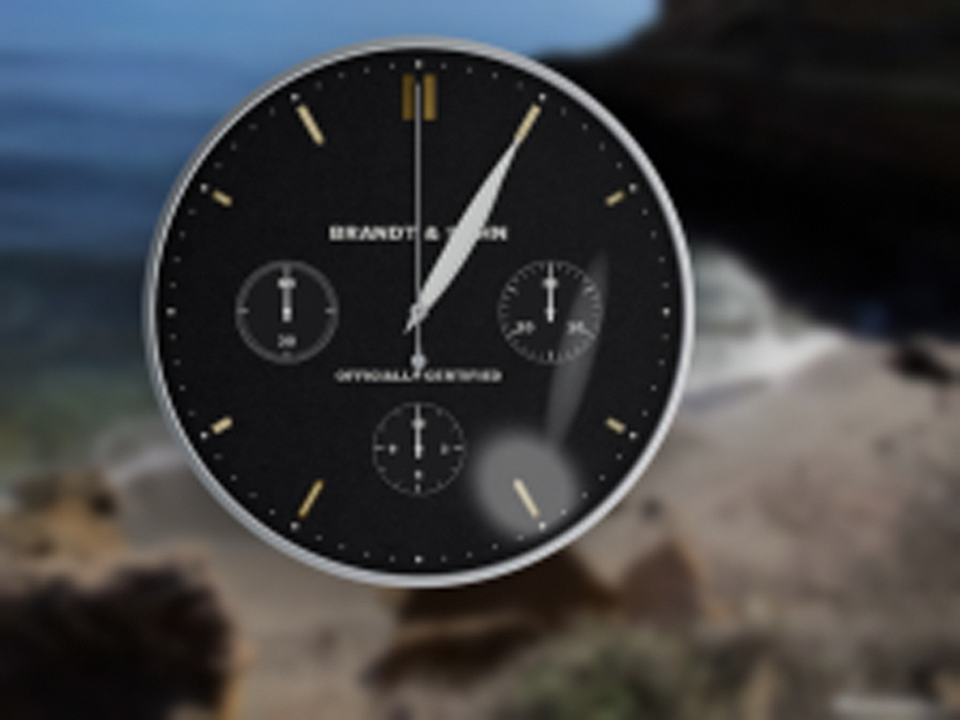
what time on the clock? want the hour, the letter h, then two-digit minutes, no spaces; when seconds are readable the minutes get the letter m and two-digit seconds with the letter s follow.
1h05
